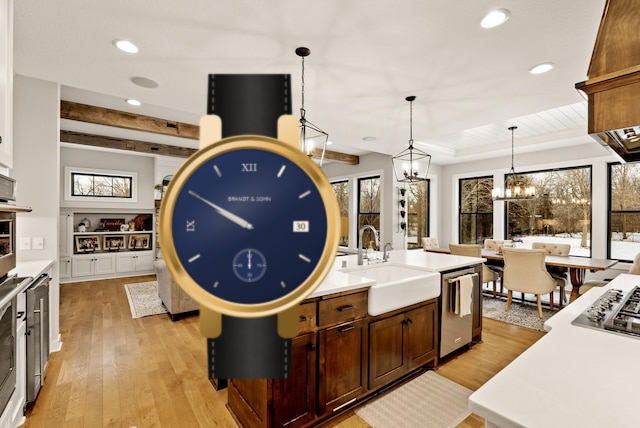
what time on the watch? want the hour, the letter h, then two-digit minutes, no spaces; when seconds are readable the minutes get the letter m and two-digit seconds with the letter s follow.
9h50
